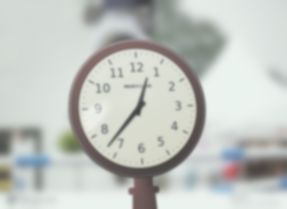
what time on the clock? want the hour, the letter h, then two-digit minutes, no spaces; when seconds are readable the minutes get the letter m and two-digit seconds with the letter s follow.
12h37
